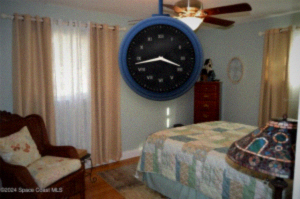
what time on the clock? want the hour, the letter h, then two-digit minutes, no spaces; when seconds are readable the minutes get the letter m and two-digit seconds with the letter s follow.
3h43
